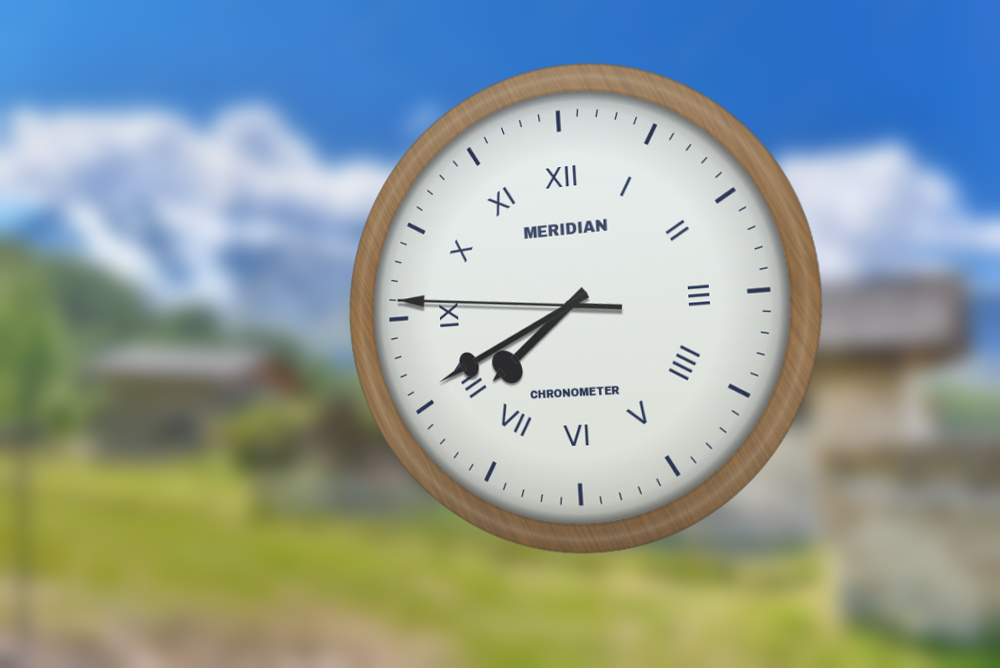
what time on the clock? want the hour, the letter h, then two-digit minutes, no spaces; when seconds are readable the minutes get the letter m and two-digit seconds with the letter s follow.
7h40m46s
